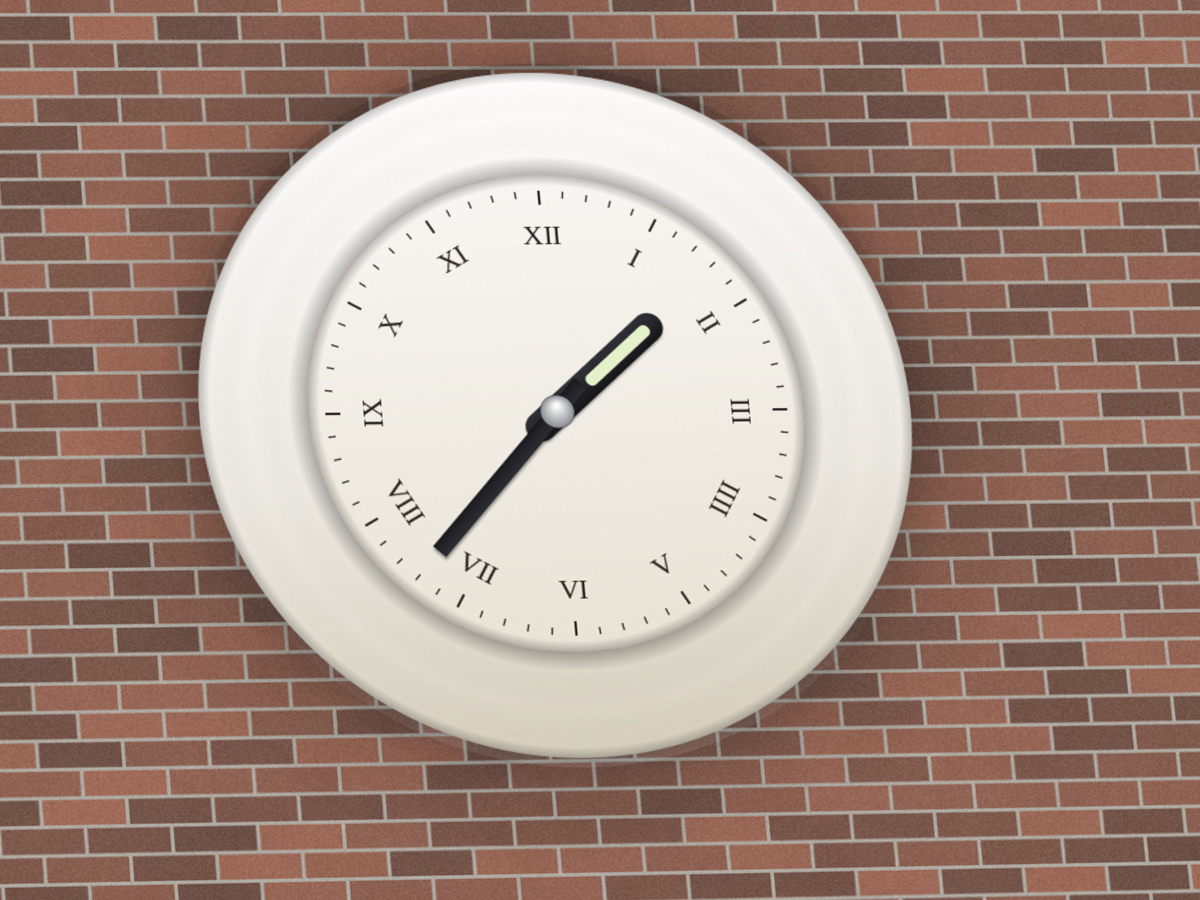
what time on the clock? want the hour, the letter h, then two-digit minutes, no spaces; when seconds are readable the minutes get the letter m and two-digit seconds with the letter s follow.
1h37
